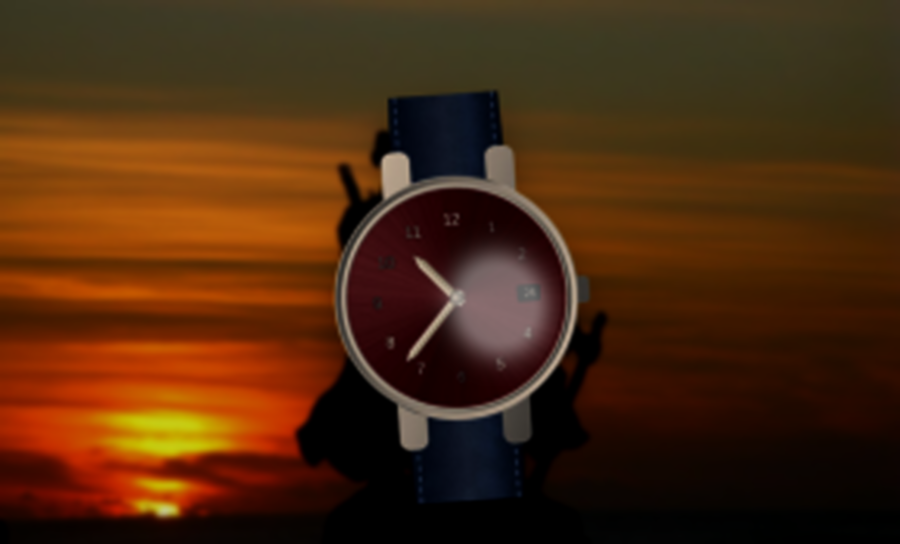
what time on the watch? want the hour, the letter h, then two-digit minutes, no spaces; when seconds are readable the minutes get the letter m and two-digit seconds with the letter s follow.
10h37
